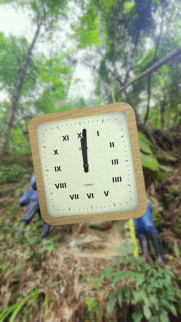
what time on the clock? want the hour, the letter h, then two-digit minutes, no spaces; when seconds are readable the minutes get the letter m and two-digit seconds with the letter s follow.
12h01
